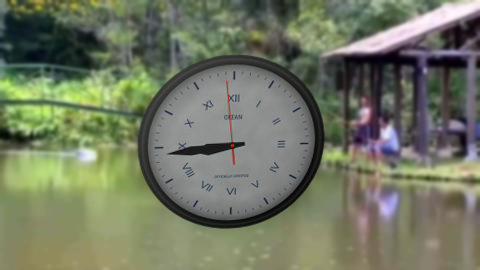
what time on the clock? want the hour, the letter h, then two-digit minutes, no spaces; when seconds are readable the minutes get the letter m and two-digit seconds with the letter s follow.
8h43m59s
